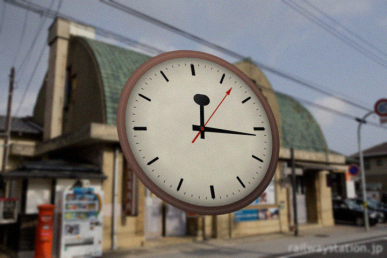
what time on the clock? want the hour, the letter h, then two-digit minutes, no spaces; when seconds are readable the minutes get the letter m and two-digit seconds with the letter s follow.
12h16m07s
